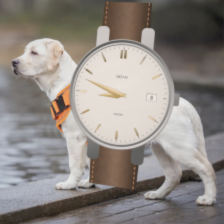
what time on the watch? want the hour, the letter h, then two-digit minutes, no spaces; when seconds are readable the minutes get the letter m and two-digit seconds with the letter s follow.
8h48
